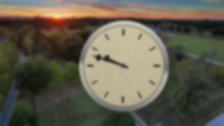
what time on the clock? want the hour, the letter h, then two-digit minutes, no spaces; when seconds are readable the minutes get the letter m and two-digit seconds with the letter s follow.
9h48
